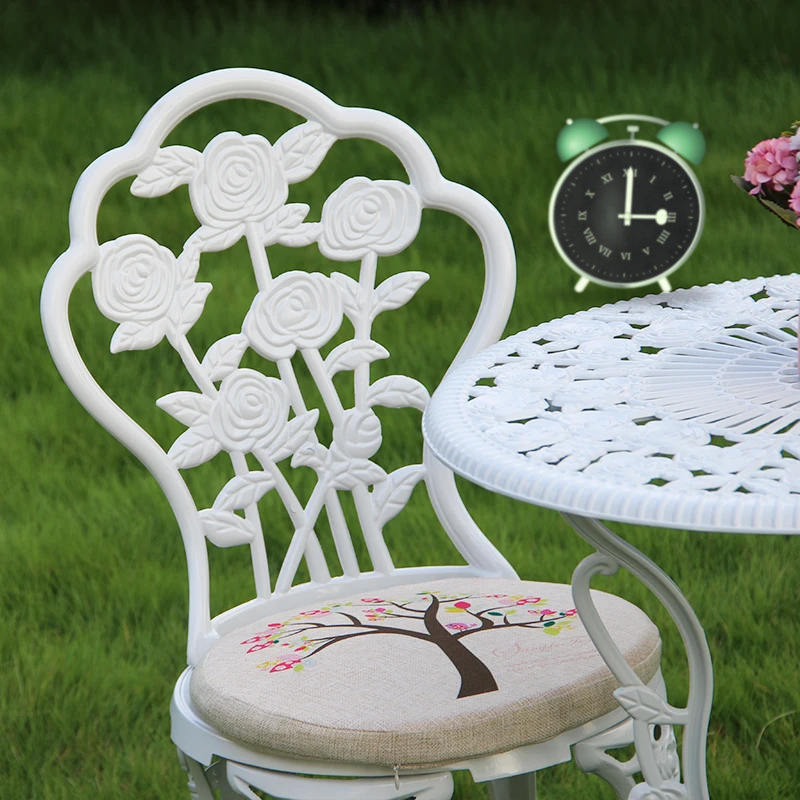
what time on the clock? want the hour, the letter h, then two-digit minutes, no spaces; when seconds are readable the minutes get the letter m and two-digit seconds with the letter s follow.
3h00
